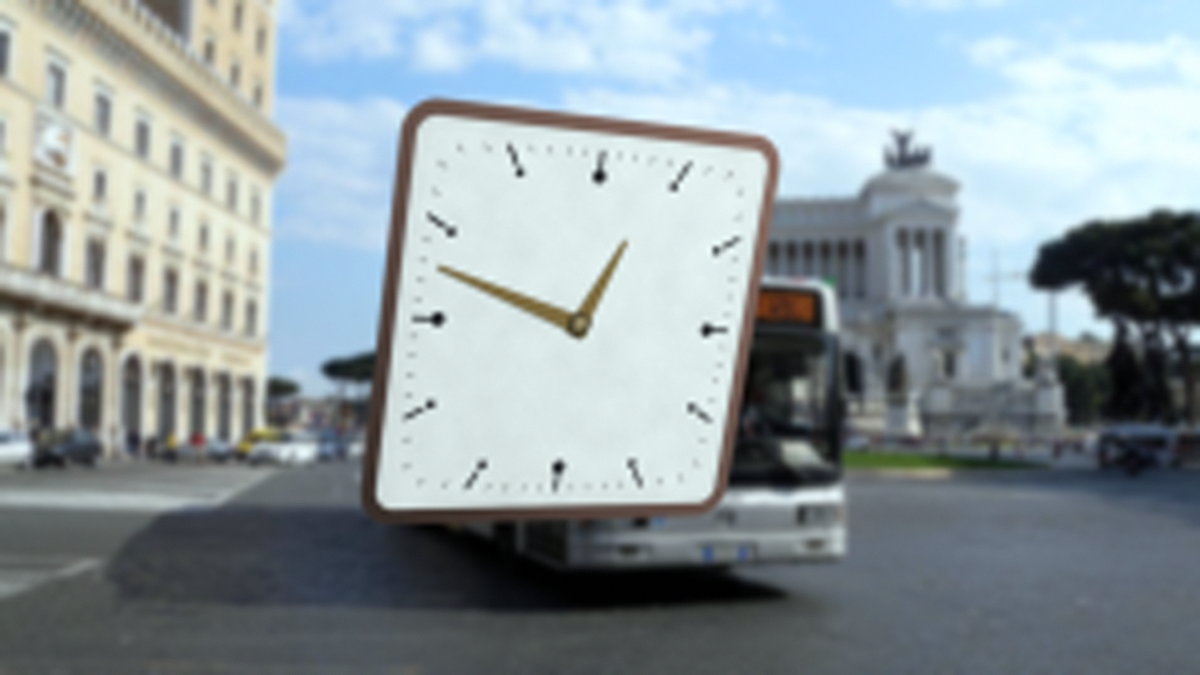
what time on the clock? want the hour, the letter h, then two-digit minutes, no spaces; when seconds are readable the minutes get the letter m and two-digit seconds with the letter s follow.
12h48
